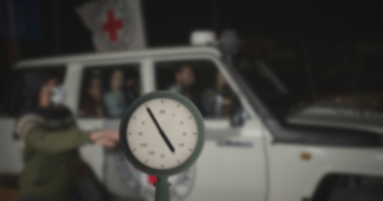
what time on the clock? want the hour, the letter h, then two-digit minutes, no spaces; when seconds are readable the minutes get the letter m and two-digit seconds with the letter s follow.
4h55
